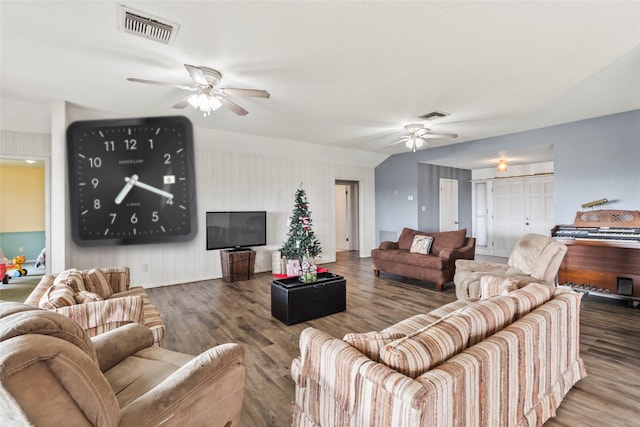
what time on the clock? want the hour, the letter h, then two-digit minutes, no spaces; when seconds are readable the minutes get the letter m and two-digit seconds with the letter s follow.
7h19
